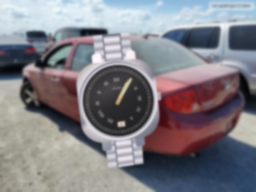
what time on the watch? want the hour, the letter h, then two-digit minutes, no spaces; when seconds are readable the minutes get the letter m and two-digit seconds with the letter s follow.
1h06
